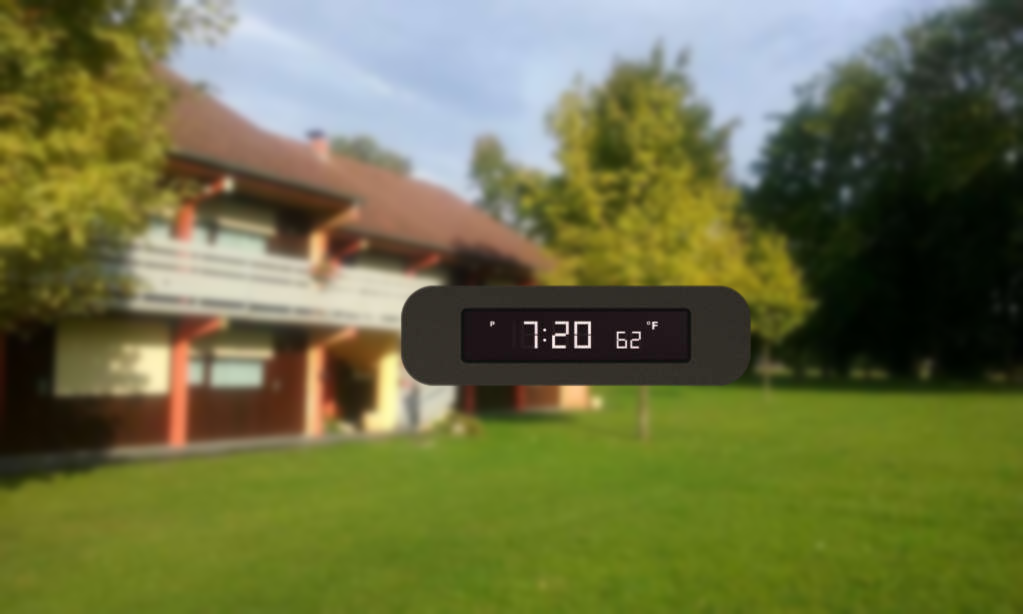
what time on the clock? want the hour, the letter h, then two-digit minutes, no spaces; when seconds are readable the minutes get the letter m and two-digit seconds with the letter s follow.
7h20
